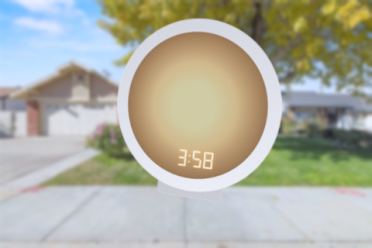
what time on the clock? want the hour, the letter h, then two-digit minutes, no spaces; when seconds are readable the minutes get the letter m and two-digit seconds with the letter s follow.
3h58
